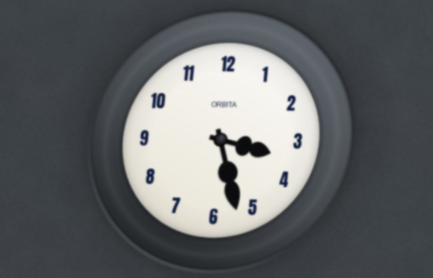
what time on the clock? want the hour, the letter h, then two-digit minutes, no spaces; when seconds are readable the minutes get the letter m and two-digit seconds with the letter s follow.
3h27
